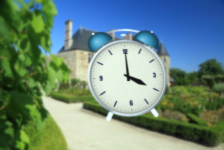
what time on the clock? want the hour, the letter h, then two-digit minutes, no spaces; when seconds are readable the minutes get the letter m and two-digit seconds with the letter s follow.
4h00
